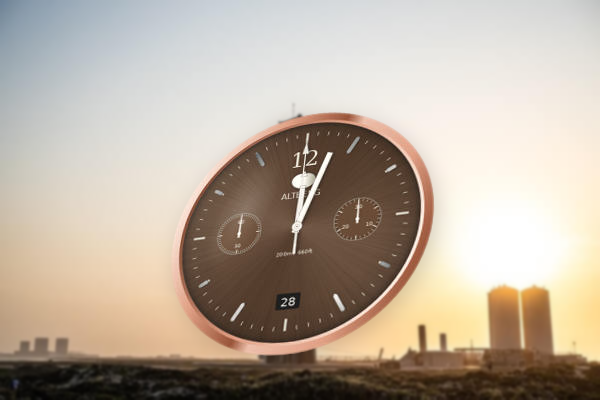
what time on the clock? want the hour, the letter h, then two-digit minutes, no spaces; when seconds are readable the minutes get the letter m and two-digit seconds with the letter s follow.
12h03
